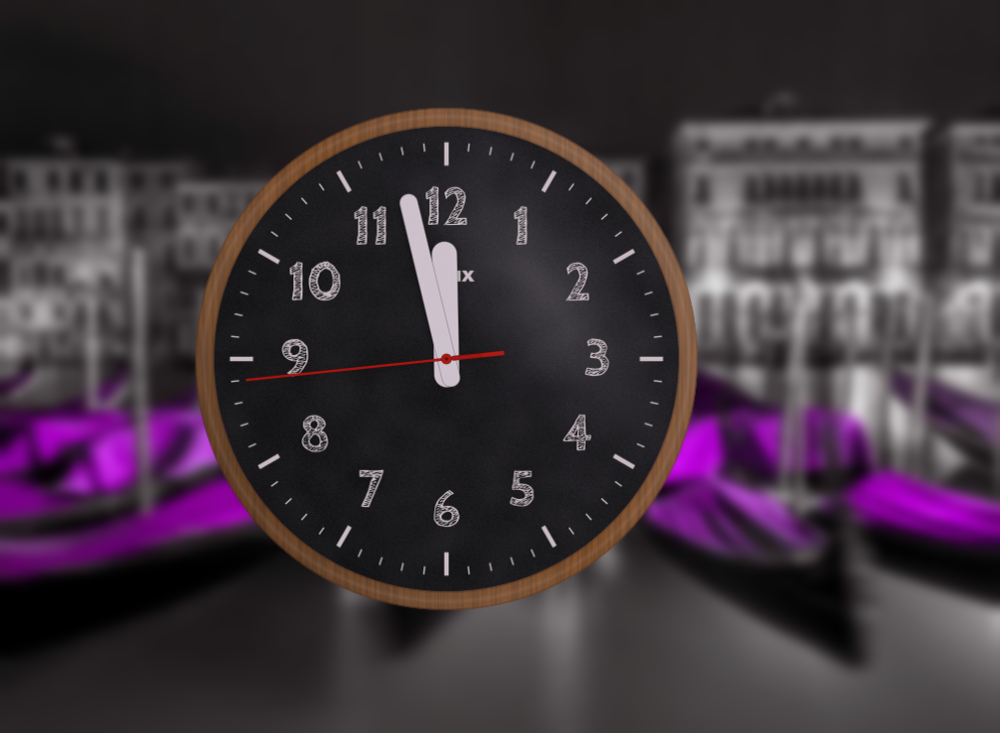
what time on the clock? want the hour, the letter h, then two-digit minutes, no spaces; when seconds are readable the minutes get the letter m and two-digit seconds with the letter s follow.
11h57m44s
